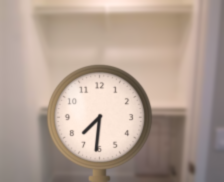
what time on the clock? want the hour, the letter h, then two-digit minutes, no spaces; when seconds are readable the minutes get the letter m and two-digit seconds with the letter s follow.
7h31
